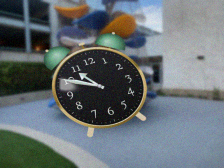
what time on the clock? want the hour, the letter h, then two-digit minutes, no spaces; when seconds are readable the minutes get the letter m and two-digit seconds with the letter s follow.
10h50
